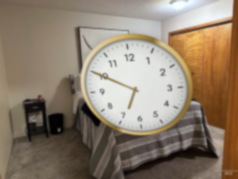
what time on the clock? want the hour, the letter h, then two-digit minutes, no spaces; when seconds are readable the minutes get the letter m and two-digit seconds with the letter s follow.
6h50
